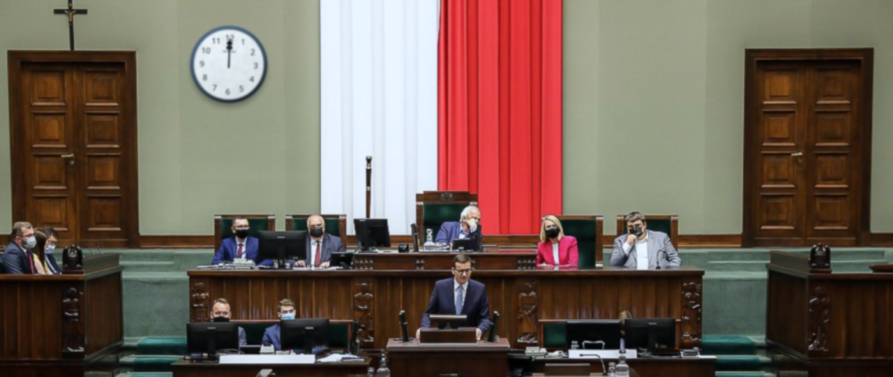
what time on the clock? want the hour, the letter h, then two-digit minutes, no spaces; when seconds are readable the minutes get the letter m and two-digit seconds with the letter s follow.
12h00
